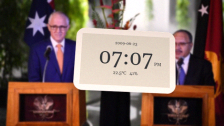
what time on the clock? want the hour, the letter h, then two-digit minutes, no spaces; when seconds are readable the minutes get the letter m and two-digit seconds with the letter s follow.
7h07
